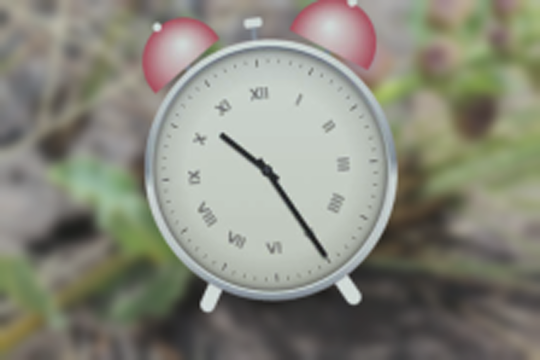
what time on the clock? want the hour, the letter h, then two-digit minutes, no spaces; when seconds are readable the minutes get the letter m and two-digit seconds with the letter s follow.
10h25
